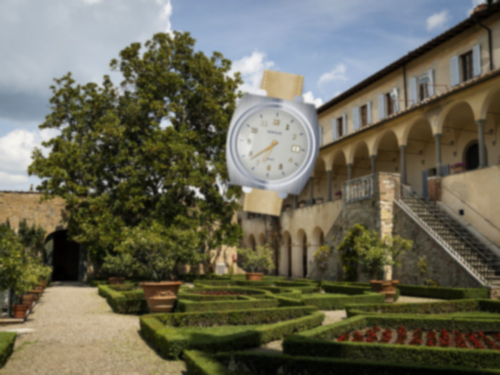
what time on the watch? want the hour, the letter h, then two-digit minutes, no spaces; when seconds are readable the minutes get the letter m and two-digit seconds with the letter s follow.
6h38
